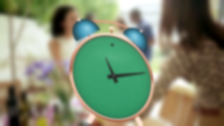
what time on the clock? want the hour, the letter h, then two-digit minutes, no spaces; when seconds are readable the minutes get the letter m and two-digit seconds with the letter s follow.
11h13
